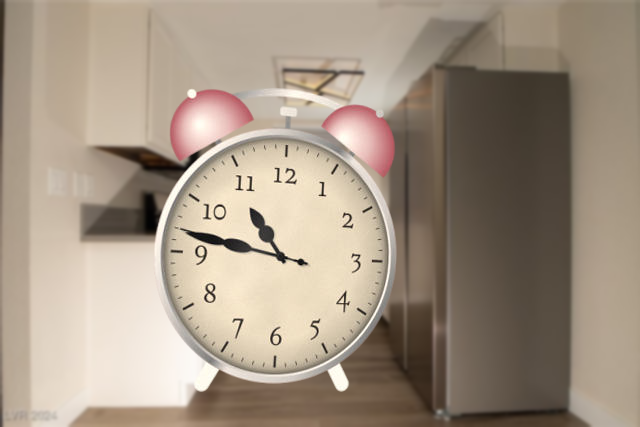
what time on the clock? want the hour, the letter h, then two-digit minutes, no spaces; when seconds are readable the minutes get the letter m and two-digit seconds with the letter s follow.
10h46m47s
